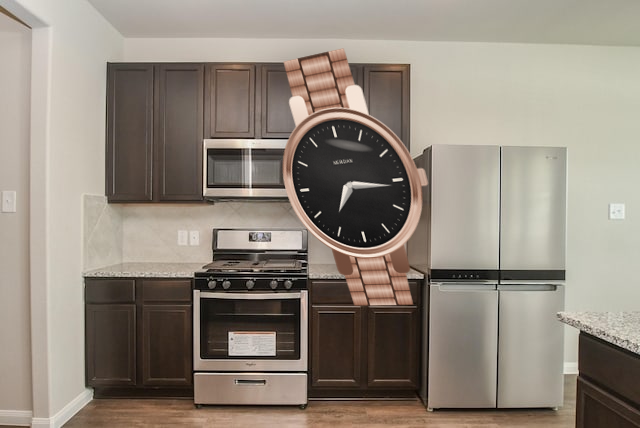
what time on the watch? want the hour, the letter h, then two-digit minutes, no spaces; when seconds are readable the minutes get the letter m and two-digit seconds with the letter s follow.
7h16
